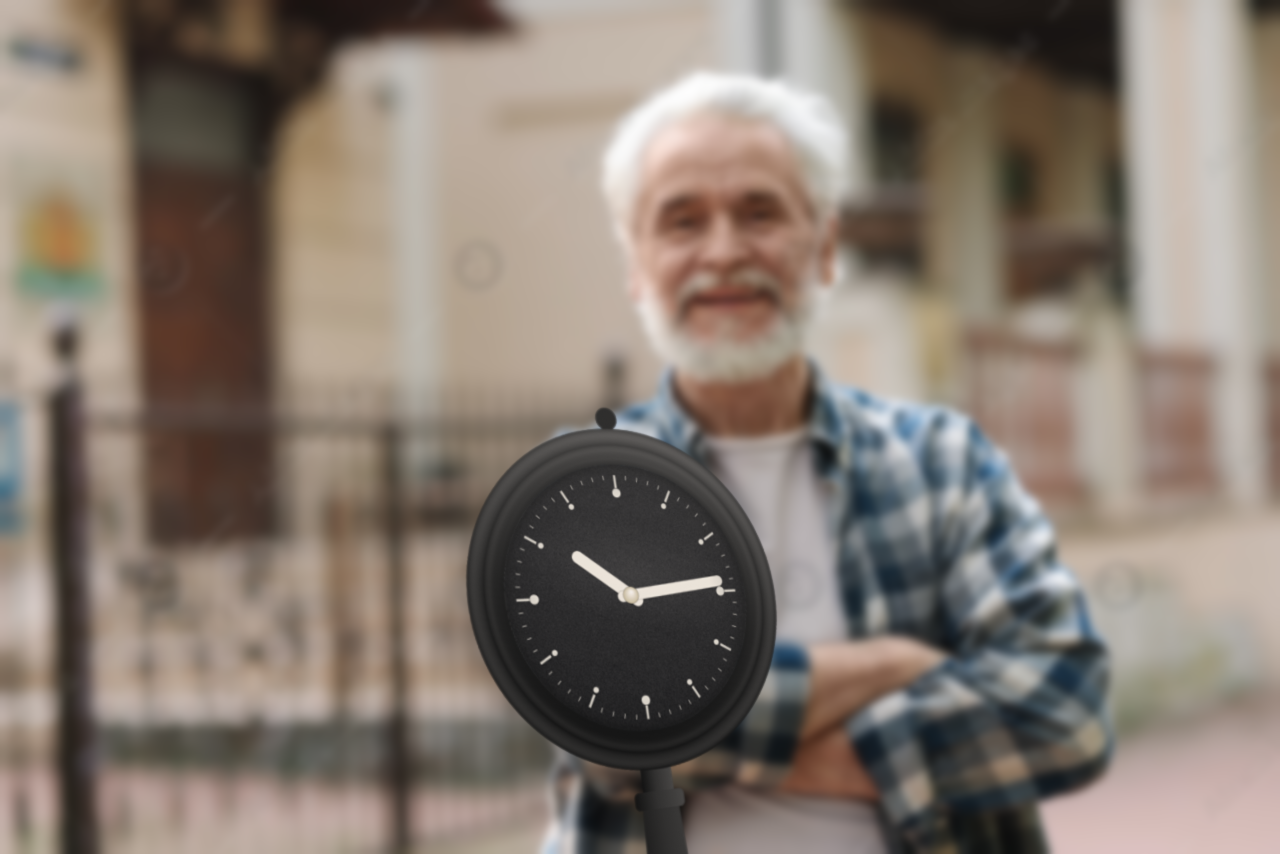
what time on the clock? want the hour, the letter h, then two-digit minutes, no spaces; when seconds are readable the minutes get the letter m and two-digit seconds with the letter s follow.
10h14
